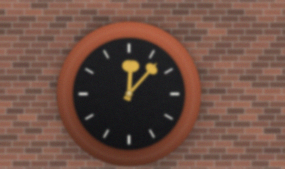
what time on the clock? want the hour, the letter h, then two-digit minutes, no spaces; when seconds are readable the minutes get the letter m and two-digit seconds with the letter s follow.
12h07
